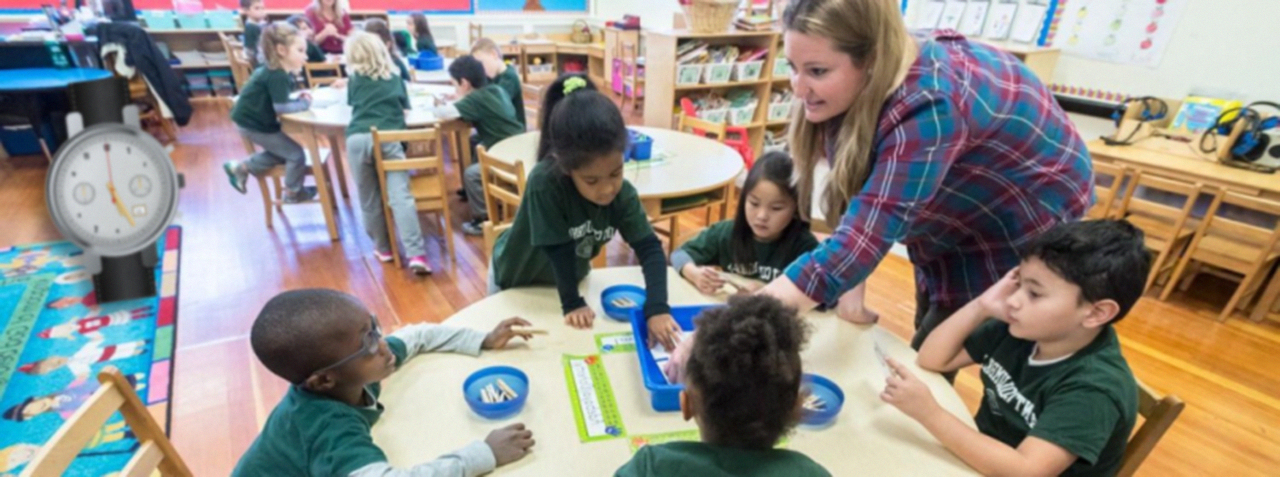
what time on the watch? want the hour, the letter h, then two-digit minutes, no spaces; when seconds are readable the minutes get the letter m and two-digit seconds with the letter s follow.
5h26
